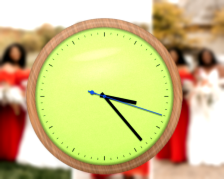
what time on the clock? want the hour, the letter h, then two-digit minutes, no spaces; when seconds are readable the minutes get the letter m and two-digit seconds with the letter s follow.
3h23m18s
